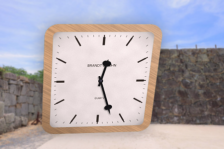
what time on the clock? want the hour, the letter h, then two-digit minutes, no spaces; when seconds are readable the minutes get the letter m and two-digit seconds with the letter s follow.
12h27
